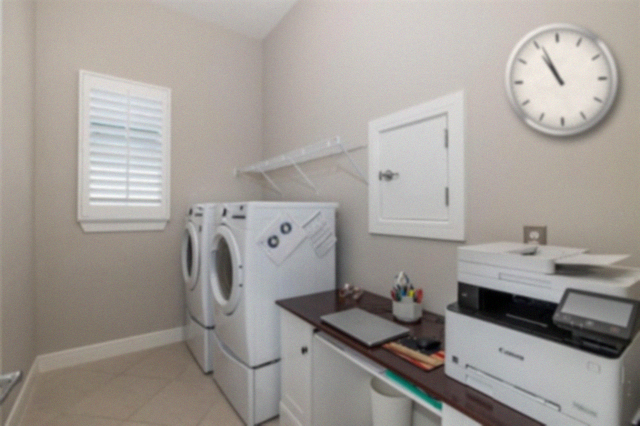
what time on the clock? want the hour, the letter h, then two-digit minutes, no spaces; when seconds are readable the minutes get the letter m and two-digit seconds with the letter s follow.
10h56
